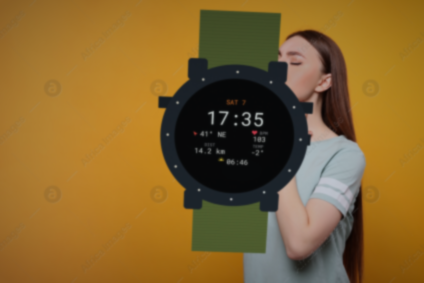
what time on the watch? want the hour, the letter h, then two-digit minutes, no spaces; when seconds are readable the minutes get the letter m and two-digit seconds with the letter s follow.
17h35
